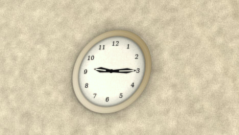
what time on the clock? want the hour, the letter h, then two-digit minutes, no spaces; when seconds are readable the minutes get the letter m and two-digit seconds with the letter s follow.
9h15
